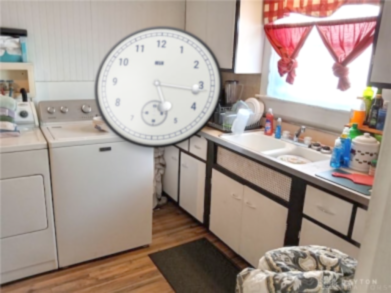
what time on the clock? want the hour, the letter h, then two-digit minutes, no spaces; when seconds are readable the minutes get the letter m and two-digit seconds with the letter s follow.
5h16
